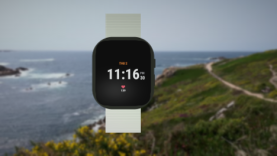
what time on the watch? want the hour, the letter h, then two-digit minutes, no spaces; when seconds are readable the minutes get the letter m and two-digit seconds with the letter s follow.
11h16
